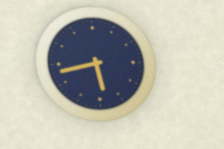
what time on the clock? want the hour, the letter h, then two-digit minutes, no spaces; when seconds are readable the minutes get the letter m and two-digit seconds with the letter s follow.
5h43
